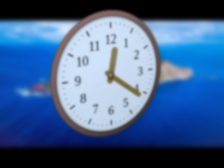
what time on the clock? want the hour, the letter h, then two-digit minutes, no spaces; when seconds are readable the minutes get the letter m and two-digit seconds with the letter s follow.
12h21
